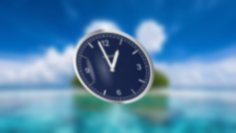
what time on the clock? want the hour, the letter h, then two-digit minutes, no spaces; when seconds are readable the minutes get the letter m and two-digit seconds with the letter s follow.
12h58
